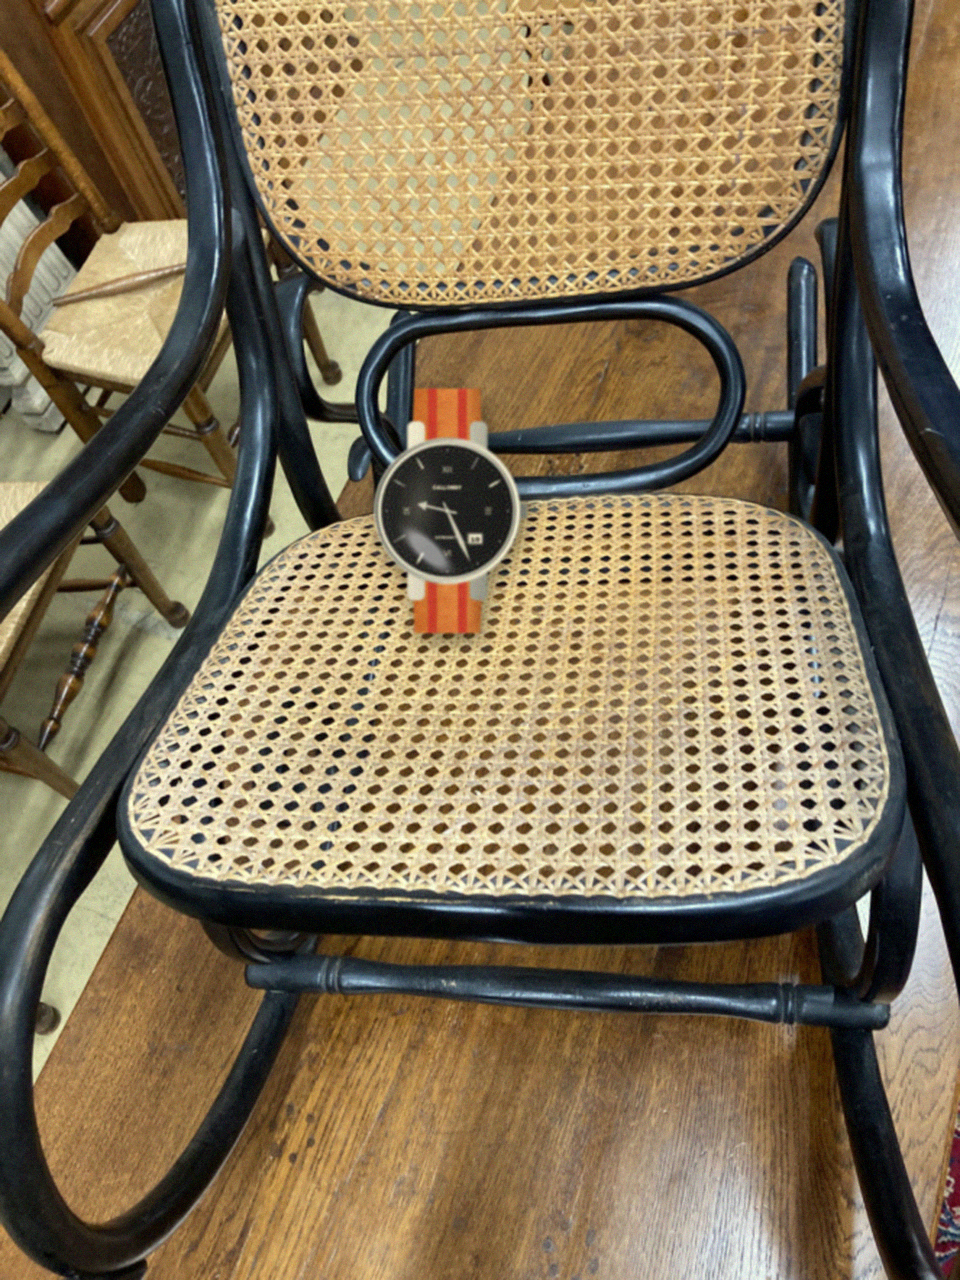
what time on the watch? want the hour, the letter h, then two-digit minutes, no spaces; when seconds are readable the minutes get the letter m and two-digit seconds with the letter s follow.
9h26
